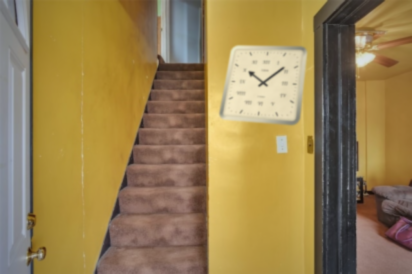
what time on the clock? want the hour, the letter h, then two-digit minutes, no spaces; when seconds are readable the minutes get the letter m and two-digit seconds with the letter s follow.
10h08
